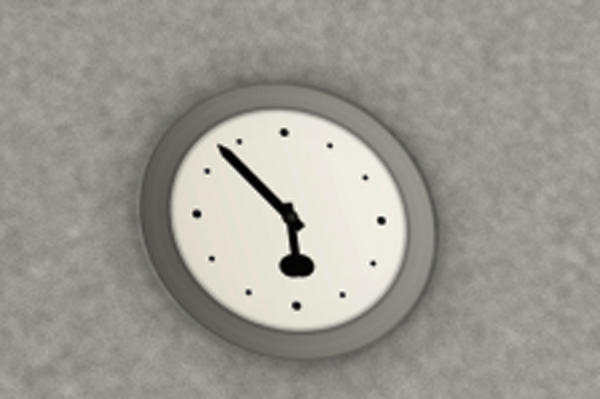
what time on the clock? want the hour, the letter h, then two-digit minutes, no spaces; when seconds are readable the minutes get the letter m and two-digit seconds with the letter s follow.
5h53
